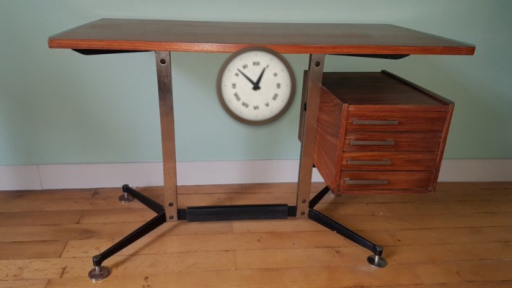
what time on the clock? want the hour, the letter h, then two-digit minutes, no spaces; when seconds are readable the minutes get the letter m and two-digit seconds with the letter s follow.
12h52
